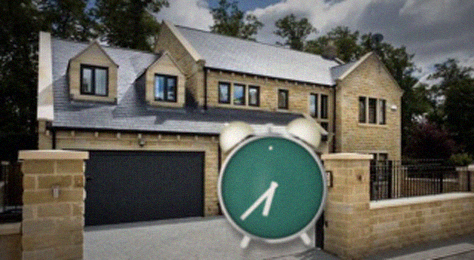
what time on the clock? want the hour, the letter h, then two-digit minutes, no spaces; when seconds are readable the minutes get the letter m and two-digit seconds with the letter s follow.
6h38
